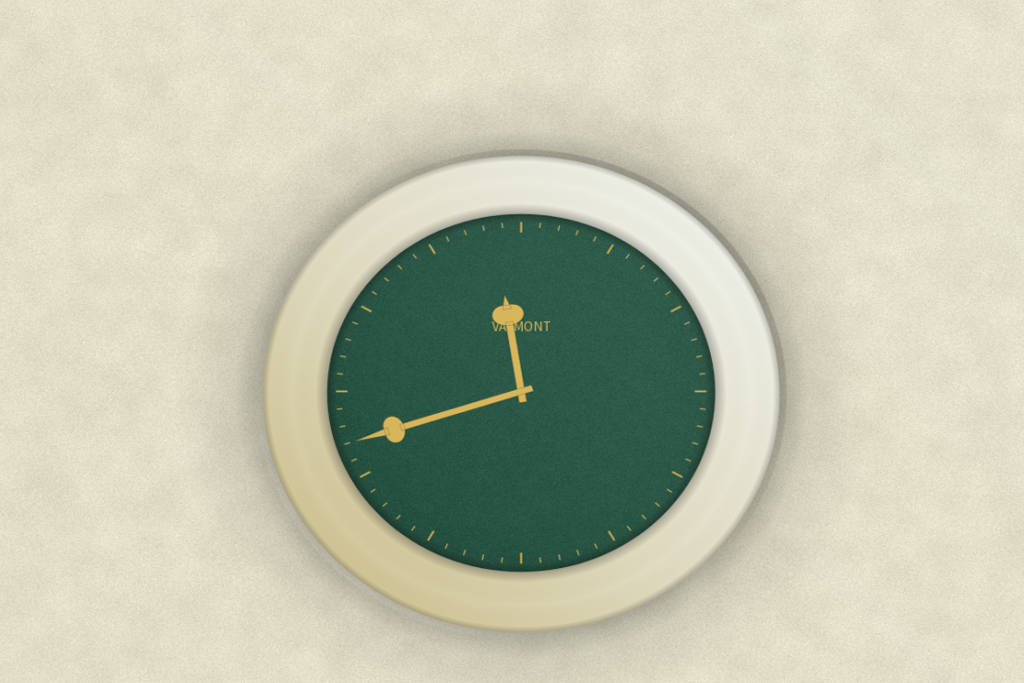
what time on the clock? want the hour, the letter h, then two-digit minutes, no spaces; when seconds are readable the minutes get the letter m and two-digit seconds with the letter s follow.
11h42
